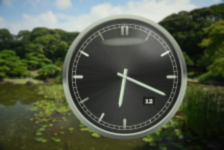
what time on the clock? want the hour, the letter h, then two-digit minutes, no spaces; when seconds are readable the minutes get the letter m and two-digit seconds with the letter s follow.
6h19
